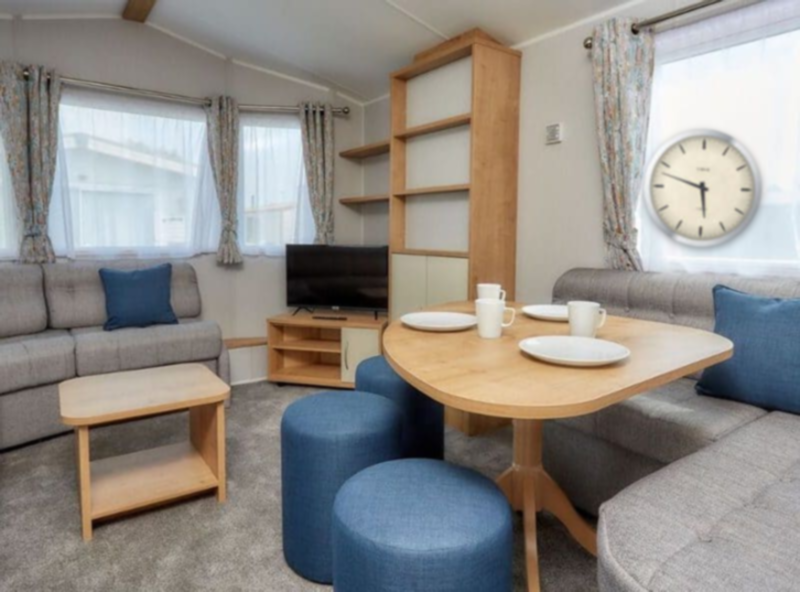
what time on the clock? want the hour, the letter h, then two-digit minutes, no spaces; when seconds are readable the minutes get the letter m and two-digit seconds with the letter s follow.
5h48
